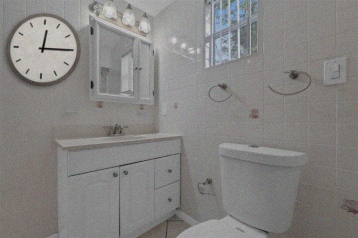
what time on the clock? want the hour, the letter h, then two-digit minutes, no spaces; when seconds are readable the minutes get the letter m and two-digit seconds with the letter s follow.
12h15
